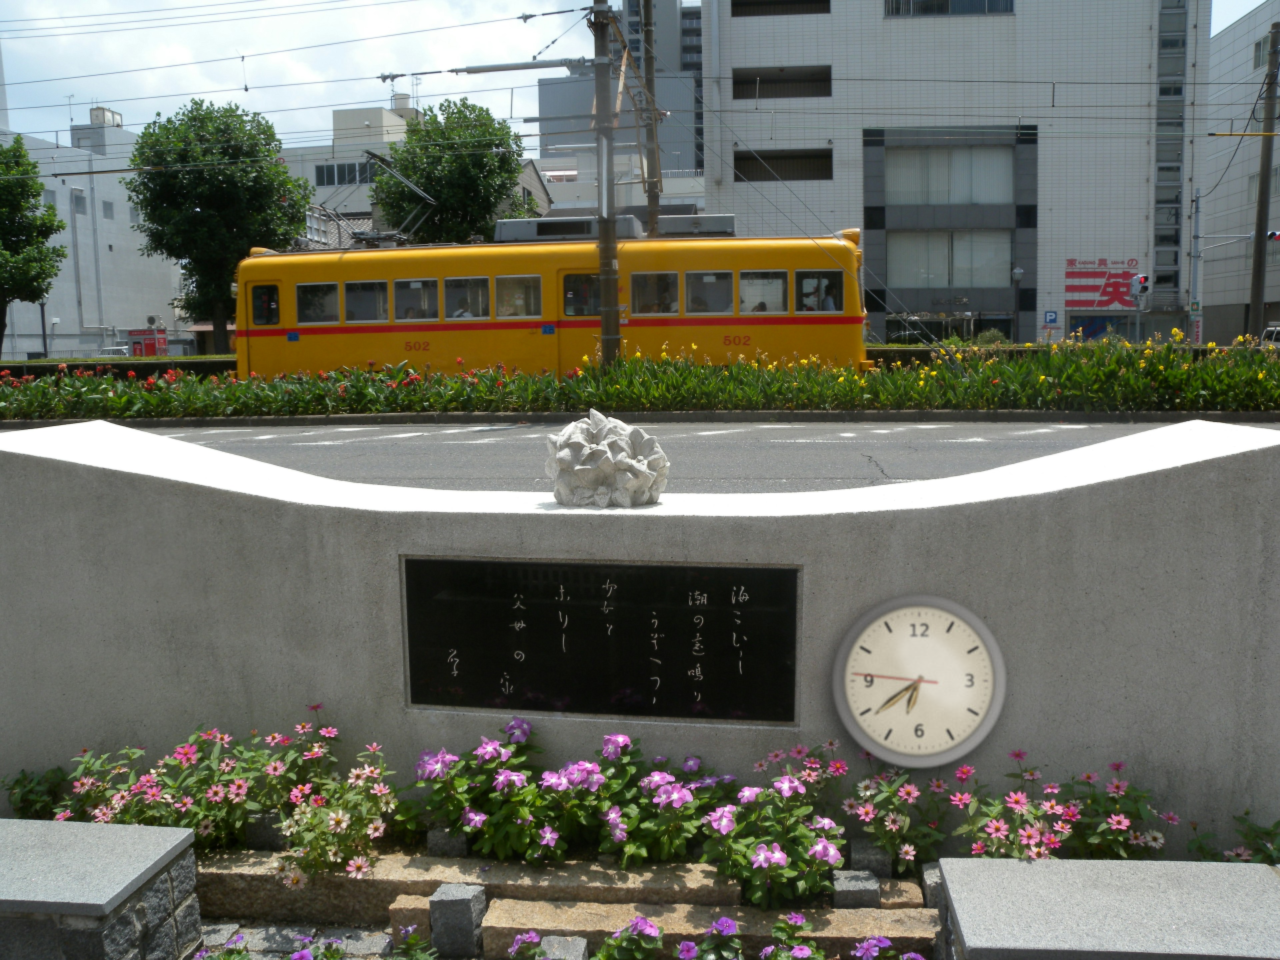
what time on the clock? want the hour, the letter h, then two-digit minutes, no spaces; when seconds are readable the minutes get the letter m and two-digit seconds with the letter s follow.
6h38m46s
